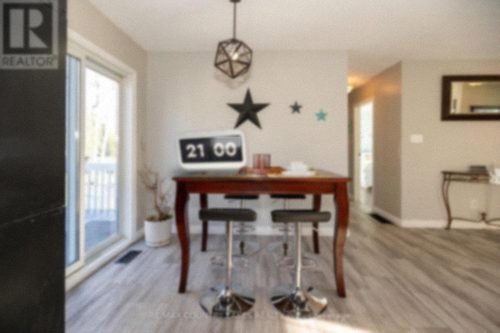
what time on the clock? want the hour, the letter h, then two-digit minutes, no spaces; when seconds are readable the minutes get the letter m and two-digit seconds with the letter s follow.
21h00
